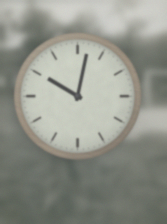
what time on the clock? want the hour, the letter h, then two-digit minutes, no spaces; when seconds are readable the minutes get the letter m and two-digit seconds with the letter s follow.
10h02
